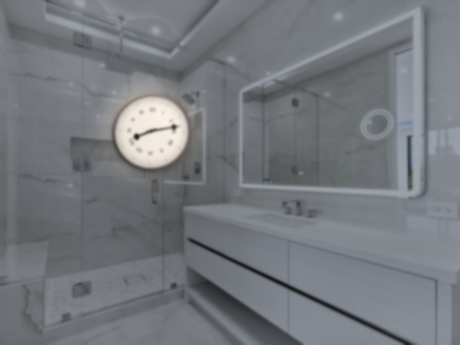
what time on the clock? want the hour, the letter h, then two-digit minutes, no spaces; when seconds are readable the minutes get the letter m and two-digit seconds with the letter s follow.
8h13
